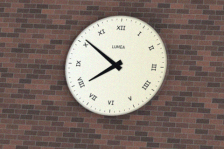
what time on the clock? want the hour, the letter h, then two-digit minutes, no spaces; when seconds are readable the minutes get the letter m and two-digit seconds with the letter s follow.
7h51
